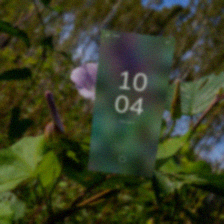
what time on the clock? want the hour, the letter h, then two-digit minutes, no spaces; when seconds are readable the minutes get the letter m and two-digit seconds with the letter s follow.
10h04
